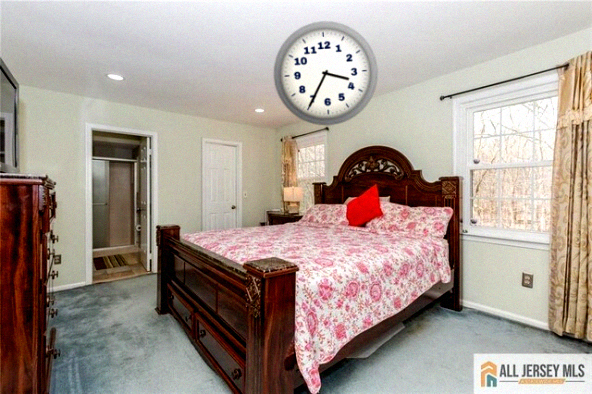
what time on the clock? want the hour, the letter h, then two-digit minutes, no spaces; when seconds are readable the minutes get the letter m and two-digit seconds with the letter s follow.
3h35
